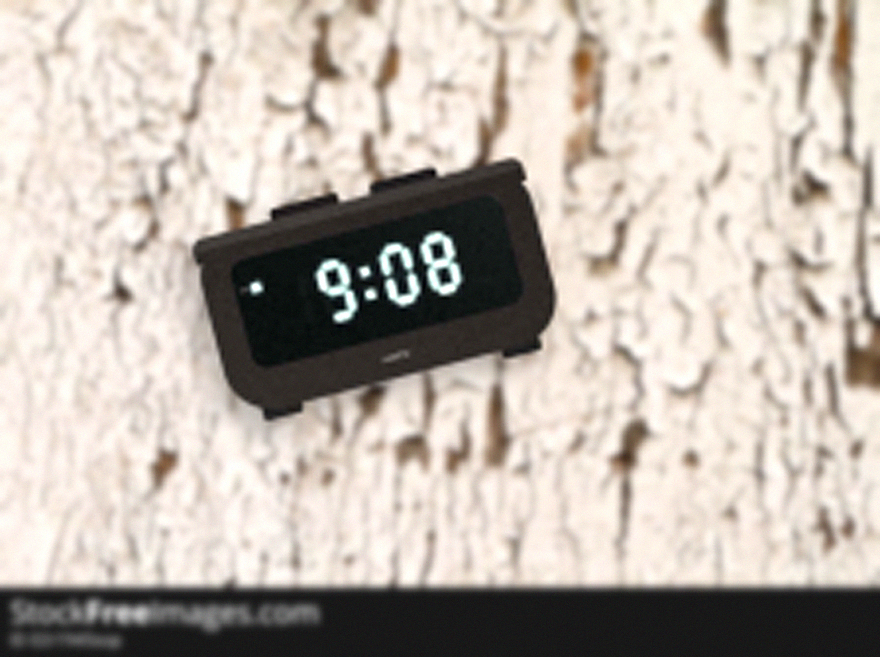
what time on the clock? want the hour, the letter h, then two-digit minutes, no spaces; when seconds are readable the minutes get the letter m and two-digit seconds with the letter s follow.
9h08
